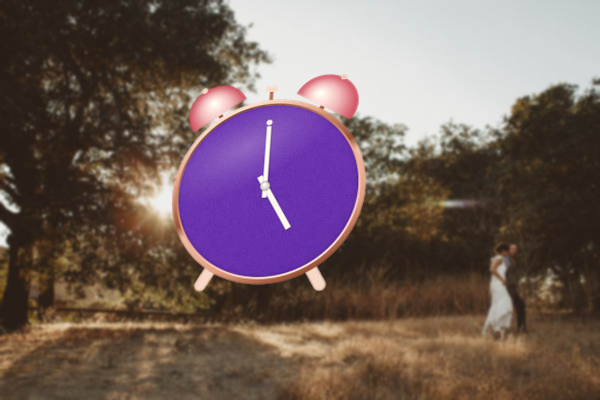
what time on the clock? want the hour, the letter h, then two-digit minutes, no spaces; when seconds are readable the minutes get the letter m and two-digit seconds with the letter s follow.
5h00
